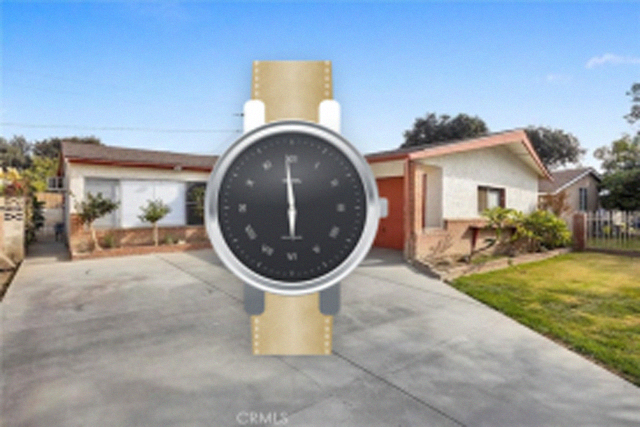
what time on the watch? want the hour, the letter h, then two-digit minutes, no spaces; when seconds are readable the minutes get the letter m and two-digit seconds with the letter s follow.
5h59
